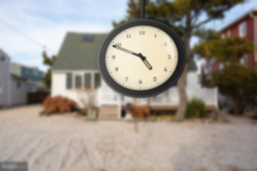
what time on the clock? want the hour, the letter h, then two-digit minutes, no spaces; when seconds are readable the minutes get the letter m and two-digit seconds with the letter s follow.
4h49
